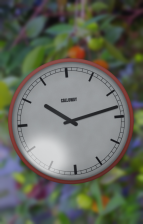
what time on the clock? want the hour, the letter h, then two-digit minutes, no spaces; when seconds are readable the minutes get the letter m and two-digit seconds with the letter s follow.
10h13
